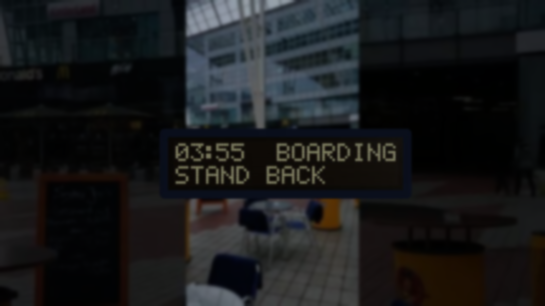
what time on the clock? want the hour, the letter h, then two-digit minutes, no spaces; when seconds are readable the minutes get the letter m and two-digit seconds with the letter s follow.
3h55
